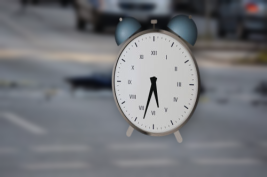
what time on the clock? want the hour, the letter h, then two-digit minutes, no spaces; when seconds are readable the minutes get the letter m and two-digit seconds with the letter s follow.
5h33
